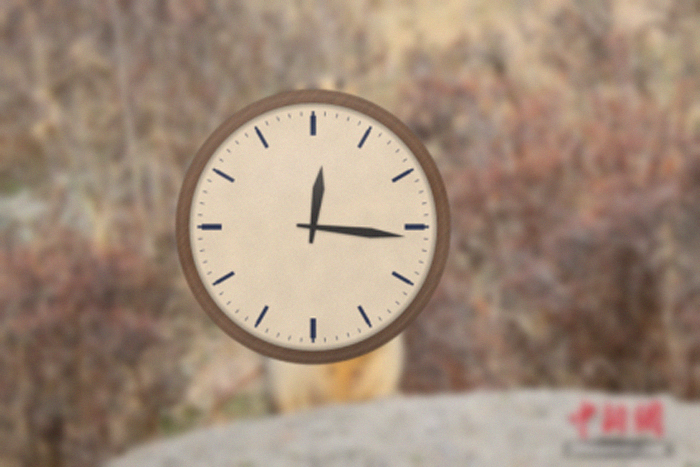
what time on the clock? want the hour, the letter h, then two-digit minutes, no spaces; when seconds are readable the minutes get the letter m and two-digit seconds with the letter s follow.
12h16
